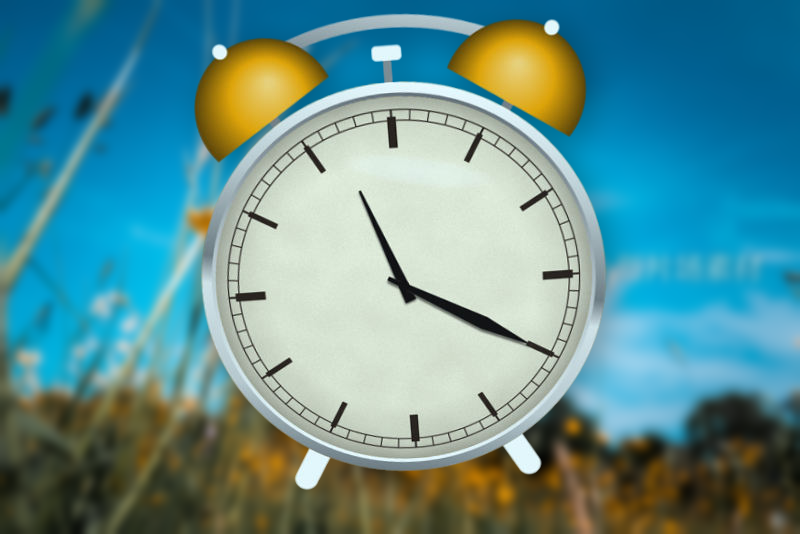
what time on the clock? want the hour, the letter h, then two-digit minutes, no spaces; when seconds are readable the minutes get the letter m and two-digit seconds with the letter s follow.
11h20
